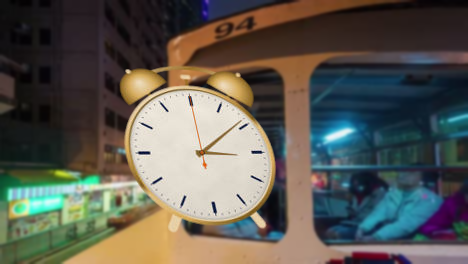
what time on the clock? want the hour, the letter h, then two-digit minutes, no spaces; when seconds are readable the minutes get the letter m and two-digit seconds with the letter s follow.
3h09m00s
